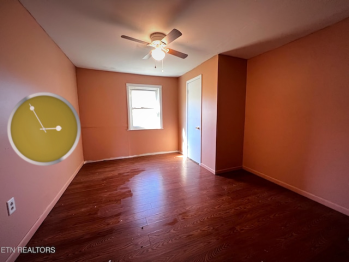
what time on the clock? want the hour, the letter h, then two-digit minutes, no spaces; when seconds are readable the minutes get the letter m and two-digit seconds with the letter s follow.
2h55
